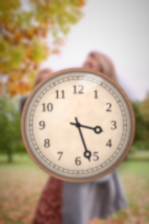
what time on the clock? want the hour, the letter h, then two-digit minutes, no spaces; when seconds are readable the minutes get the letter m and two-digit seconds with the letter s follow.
3h27
